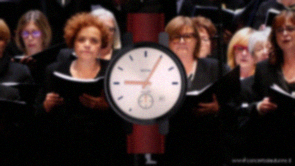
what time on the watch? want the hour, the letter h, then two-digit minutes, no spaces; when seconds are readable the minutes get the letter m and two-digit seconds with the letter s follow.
9h05
